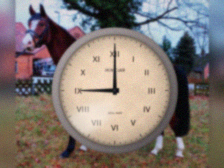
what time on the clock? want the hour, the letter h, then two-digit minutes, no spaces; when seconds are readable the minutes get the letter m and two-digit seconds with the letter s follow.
9h00
